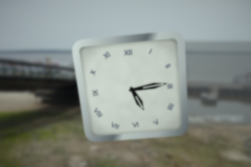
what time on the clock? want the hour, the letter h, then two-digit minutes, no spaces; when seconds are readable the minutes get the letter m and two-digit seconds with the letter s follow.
5h14
